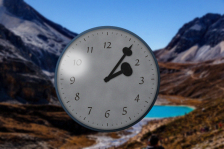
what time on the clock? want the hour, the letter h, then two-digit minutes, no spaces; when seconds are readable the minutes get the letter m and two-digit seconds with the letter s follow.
2h06
